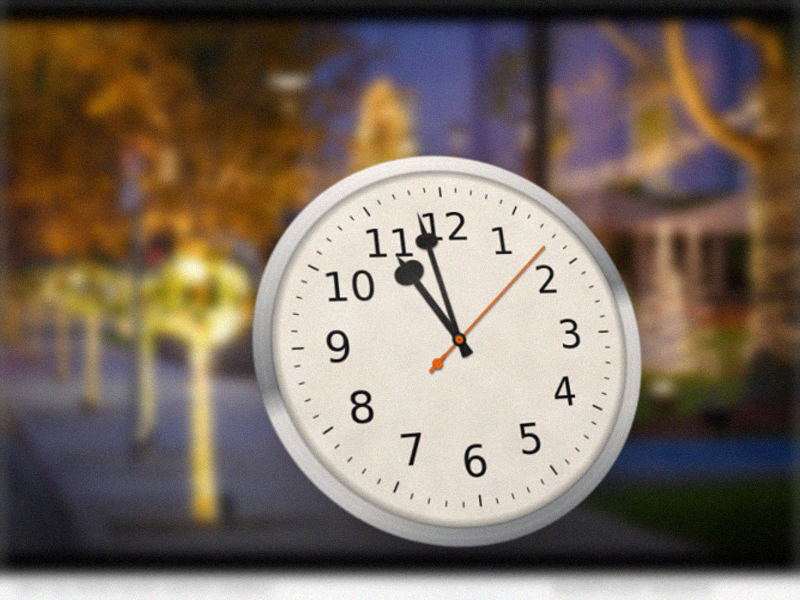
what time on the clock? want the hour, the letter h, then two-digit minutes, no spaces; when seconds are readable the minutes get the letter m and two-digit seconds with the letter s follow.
10h58m08s
